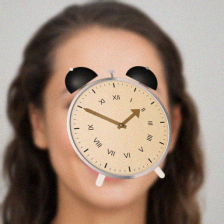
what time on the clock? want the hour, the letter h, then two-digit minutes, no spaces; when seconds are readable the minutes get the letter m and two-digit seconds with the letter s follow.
1h50
